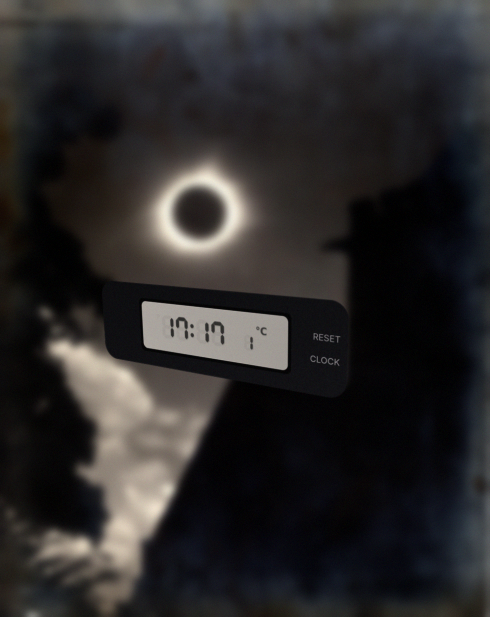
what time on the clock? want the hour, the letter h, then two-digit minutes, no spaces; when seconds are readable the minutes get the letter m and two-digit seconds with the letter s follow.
17h17
